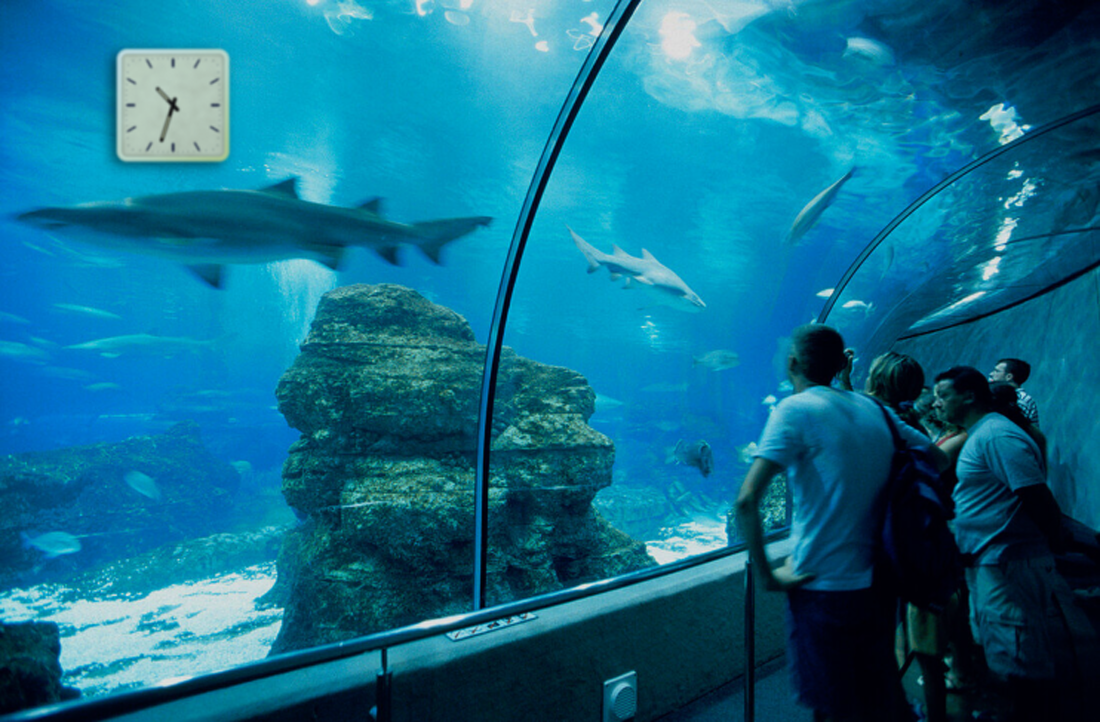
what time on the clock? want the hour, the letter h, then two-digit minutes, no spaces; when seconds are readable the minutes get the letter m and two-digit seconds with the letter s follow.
10h33
